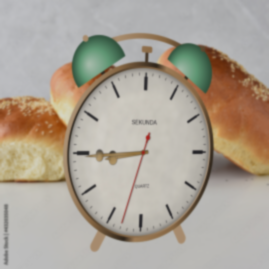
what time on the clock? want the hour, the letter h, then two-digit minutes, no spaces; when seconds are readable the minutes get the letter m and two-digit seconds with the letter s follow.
8h44m33s
